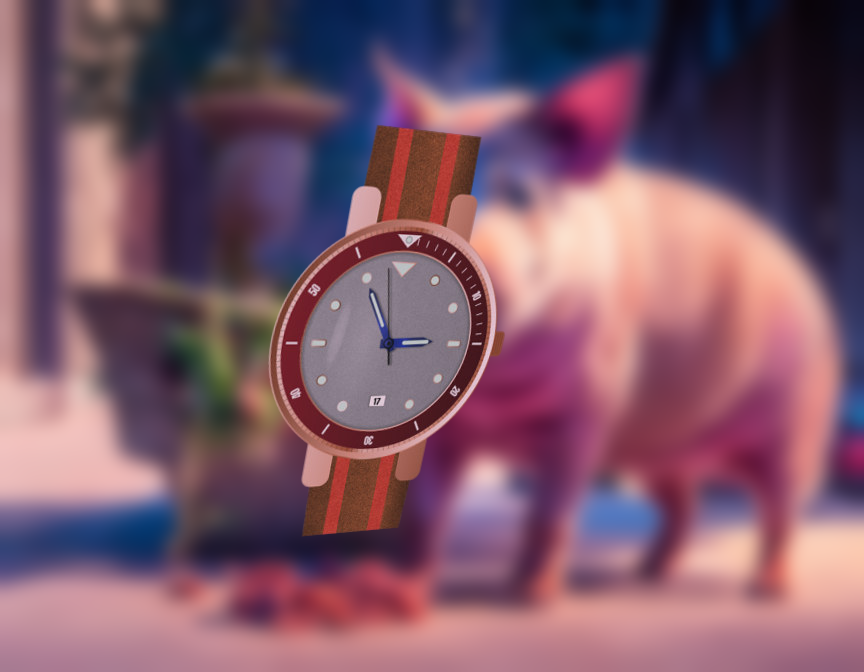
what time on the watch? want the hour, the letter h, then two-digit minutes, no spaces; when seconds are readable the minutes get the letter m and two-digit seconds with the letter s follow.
2h54m58s
